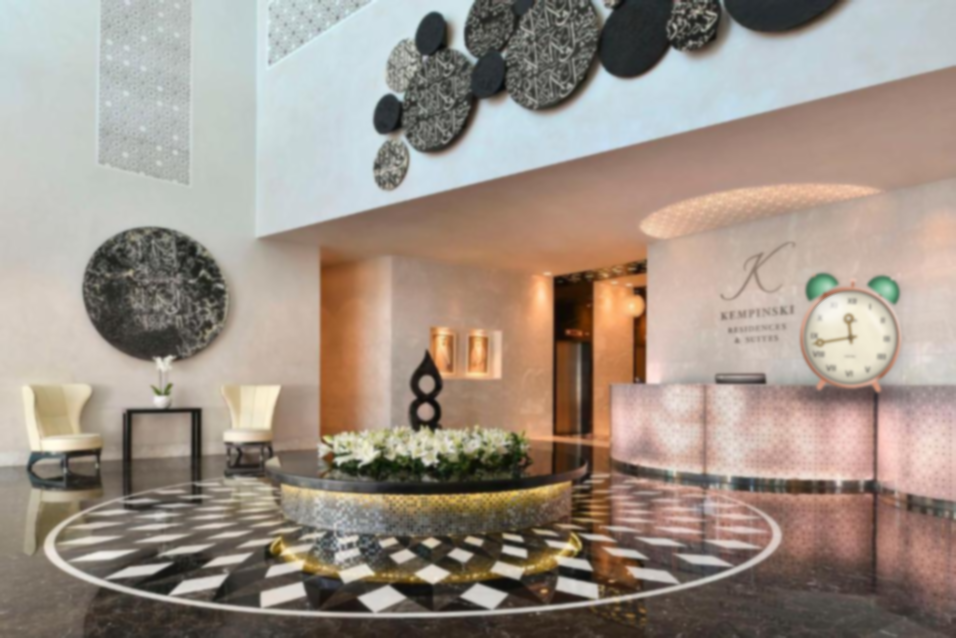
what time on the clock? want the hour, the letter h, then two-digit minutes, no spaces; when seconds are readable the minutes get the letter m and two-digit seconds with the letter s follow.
11h43
